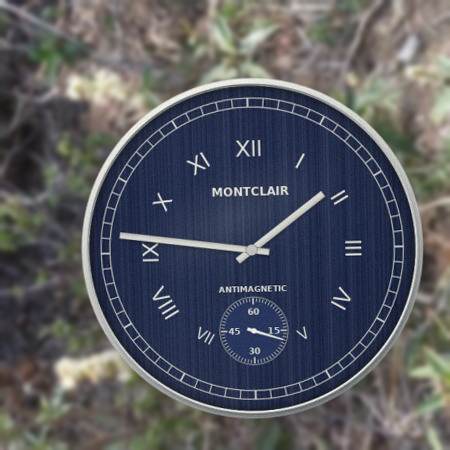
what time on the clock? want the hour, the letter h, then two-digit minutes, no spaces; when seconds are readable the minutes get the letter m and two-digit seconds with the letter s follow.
1h46m18s
